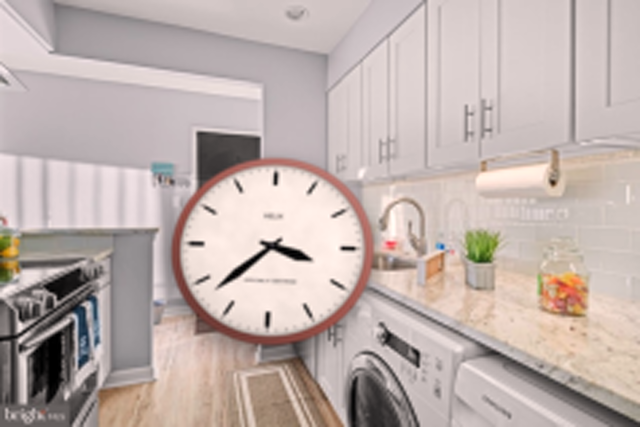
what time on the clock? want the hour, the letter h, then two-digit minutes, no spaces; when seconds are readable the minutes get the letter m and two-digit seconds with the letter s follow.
3h38
